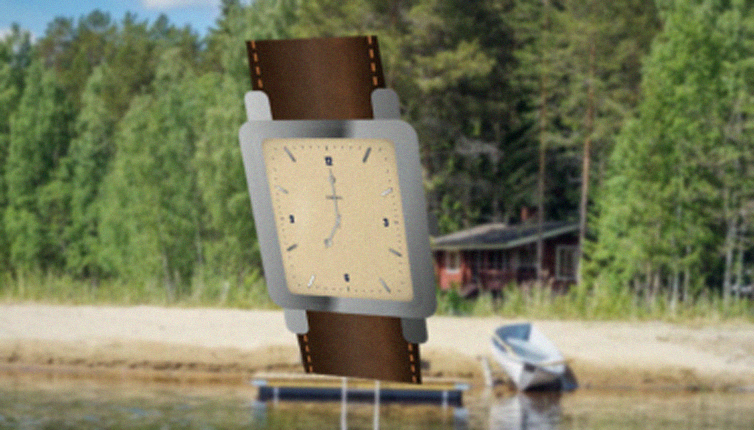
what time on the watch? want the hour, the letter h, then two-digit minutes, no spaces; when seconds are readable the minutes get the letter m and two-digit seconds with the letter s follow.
7h00
